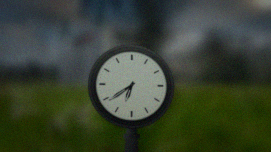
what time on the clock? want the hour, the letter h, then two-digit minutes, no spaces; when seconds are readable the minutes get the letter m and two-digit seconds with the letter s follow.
6h39
